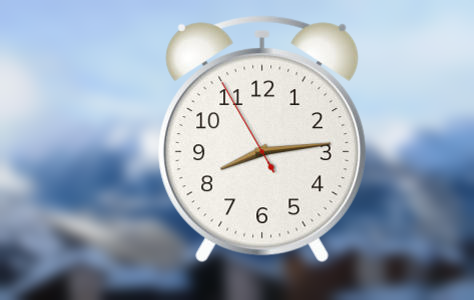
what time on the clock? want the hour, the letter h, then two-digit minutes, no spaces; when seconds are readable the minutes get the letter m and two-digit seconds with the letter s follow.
8h13m55s
